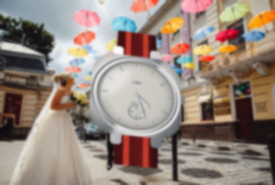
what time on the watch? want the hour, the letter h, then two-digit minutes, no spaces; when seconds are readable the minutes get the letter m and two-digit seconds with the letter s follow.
4h27
